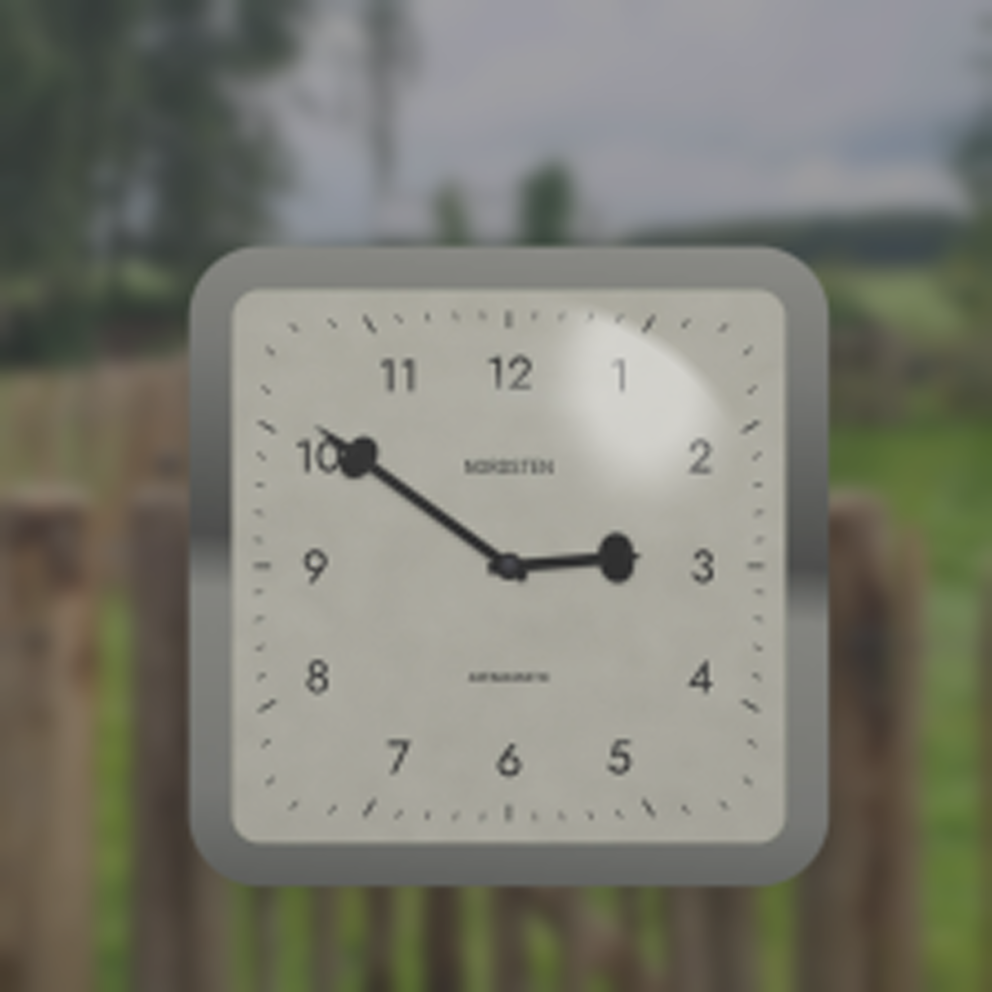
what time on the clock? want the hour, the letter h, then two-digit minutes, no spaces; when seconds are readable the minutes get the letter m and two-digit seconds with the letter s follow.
2h51
